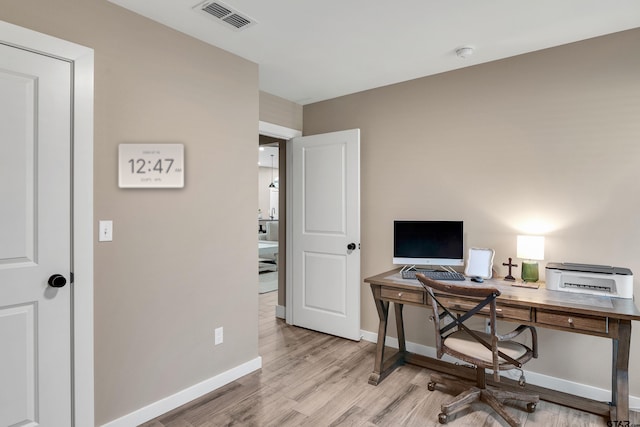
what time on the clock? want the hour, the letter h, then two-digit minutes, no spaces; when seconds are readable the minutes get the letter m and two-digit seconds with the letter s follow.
12h47
